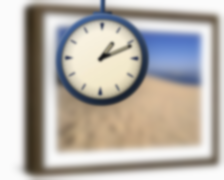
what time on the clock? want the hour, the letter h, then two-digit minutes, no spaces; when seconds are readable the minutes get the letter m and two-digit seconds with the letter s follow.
1h11
